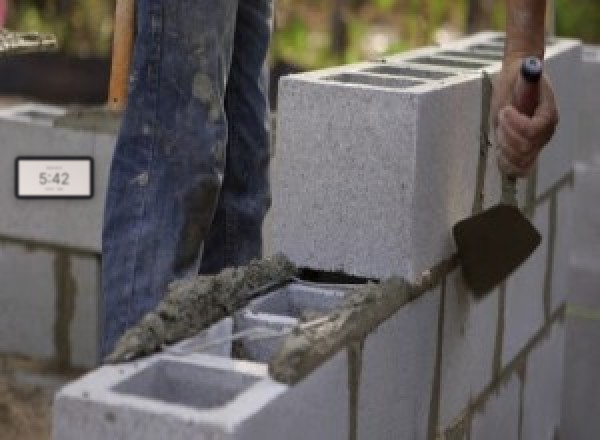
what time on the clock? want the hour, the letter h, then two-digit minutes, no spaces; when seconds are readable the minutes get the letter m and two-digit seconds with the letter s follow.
5h42
